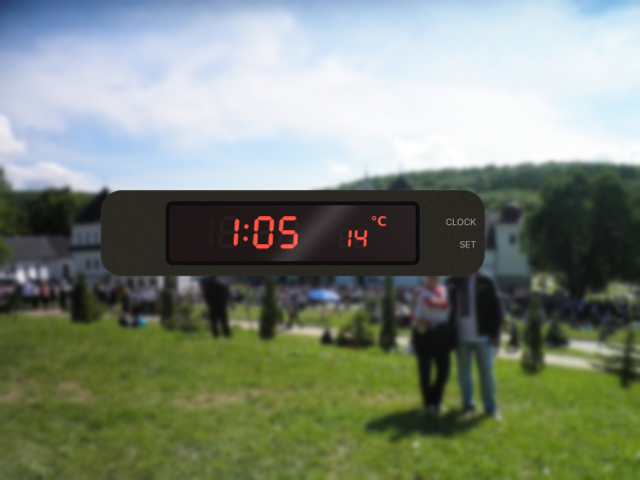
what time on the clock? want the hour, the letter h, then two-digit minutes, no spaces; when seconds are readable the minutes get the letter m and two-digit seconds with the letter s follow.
1h05
